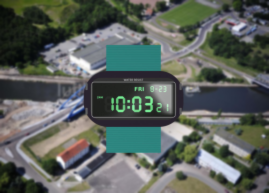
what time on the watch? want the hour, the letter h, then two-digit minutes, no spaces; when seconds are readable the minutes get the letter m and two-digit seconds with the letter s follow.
10h03m21s
